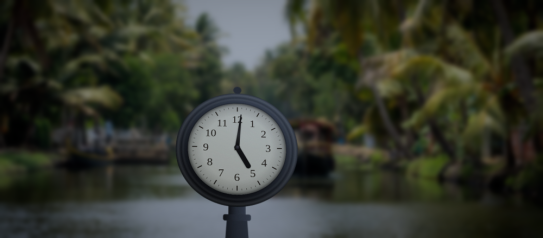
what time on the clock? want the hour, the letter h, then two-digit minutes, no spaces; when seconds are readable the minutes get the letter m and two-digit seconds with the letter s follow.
5h01
